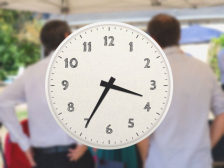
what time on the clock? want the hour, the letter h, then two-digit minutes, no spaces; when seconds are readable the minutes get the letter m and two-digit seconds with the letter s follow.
3h35
